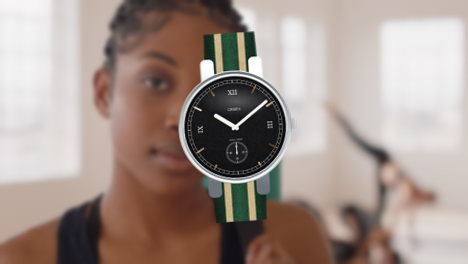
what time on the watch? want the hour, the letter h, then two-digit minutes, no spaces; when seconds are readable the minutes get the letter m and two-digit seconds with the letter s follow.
10h09
